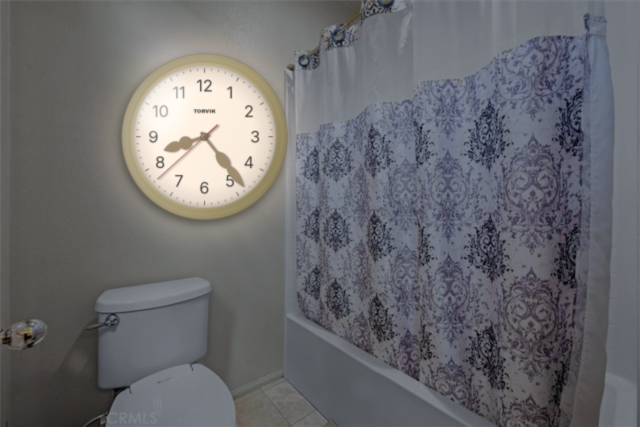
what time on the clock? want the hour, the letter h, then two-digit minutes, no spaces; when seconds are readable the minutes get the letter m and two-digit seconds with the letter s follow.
8h23m38s
